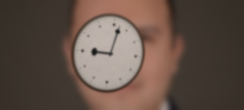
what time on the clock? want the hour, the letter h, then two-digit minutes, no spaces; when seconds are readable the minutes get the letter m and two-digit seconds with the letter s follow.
9h02
